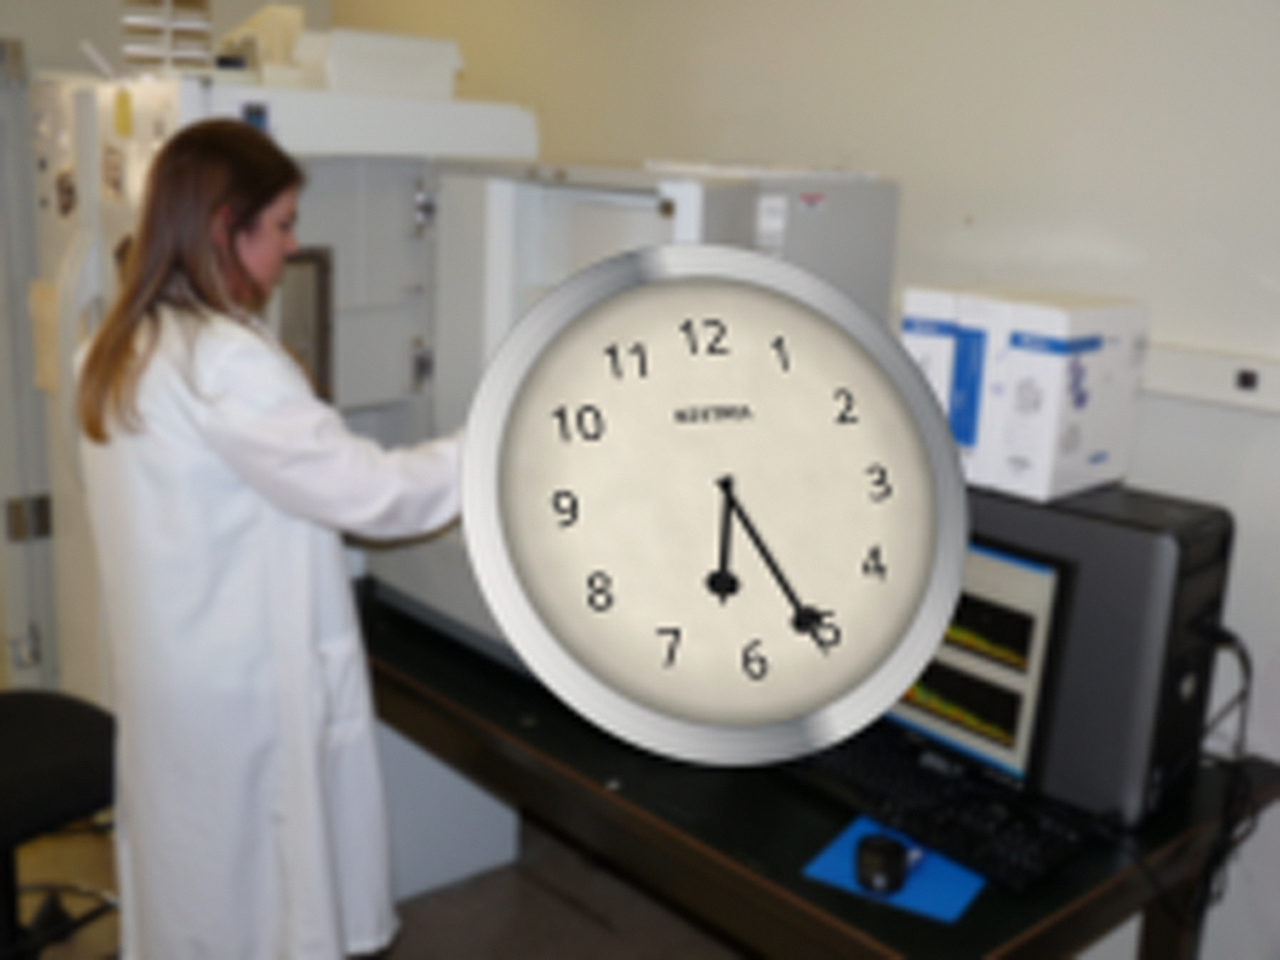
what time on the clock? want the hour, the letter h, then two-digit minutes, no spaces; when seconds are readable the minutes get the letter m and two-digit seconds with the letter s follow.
6h26
